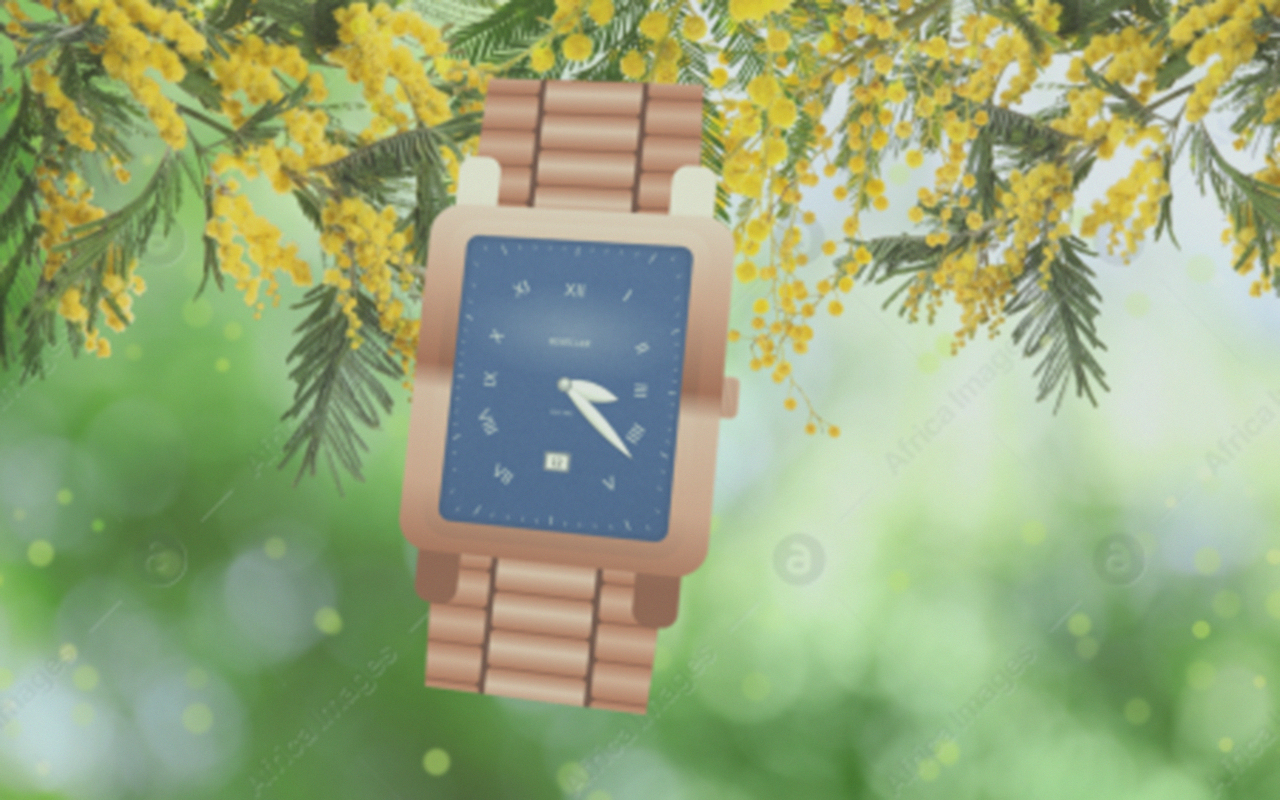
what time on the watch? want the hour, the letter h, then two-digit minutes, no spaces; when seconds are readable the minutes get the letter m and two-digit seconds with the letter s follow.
3h22
